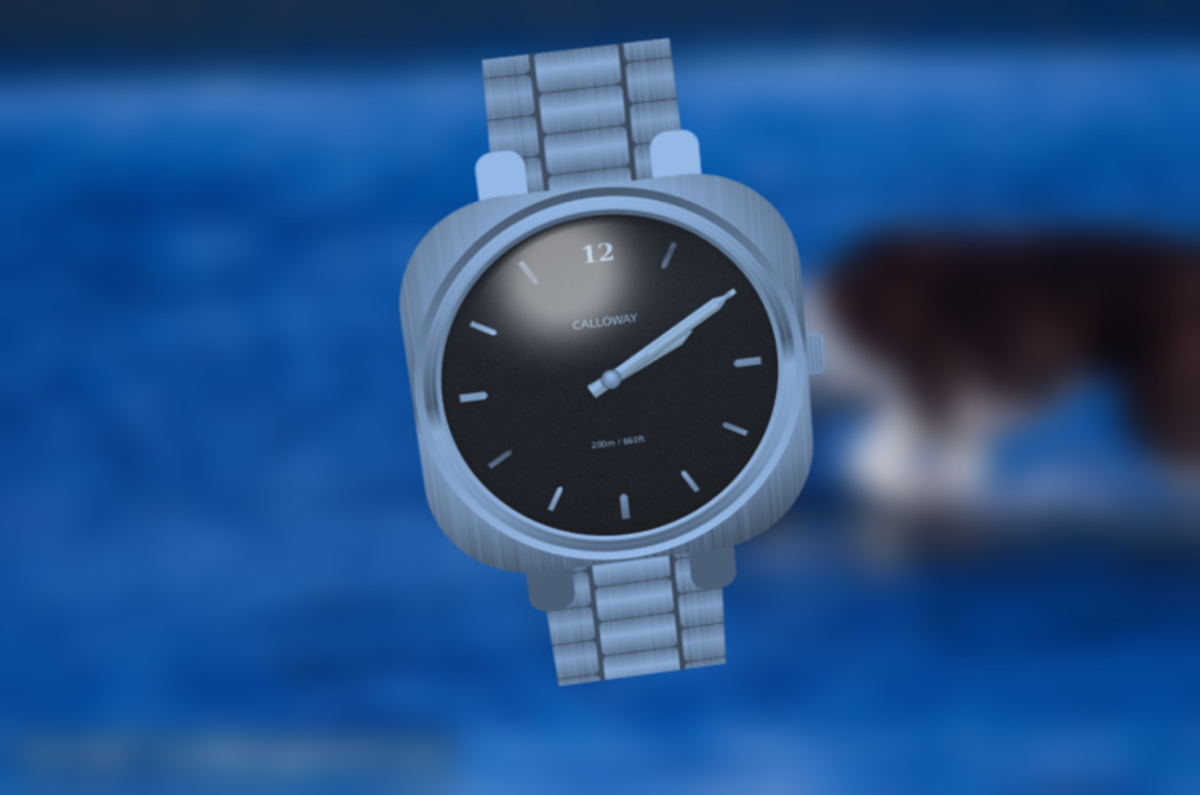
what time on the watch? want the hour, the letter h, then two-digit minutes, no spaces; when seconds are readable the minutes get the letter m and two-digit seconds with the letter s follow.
2h10
